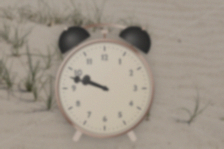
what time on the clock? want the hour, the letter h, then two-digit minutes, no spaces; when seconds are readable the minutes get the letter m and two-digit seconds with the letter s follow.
9h48
